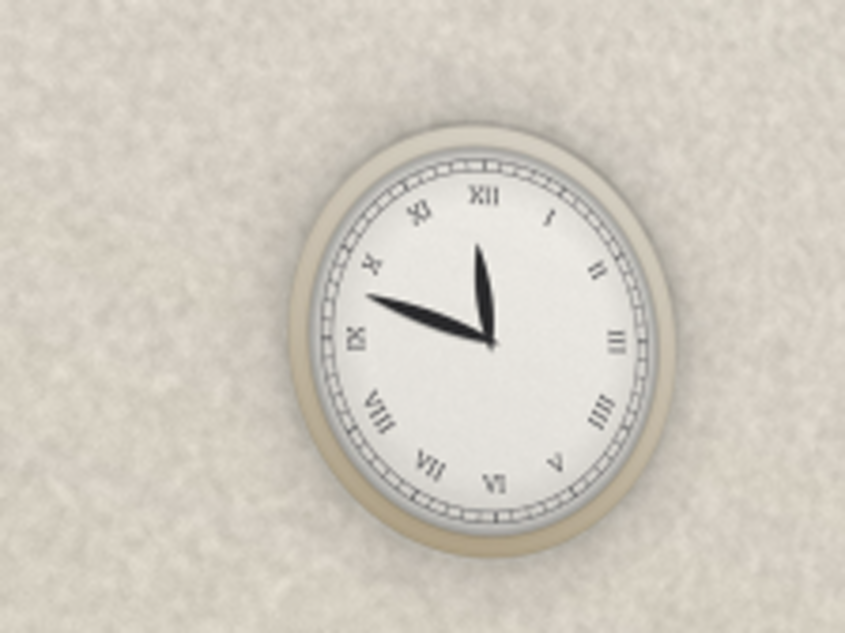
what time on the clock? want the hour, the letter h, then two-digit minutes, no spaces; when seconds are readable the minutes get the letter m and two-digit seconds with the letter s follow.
11h48
